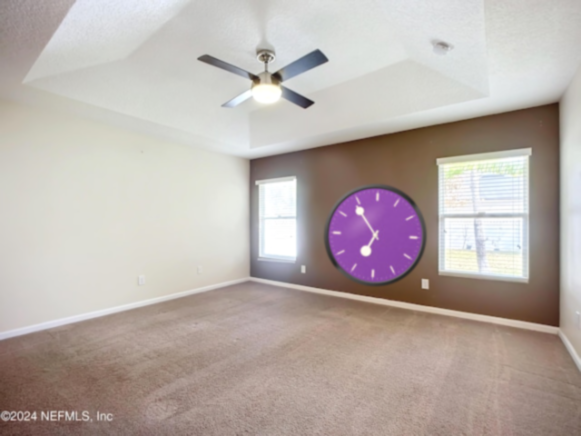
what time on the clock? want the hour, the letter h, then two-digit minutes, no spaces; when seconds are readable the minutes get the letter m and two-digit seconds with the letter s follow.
6h54
